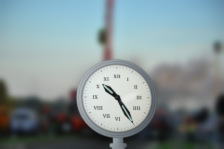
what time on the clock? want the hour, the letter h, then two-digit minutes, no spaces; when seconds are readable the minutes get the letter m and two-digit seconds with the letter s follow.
10h25
